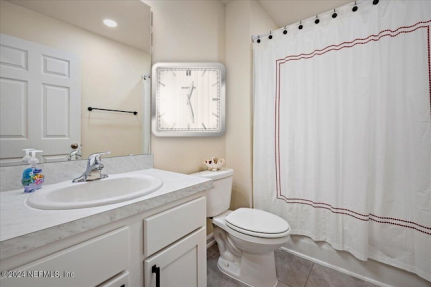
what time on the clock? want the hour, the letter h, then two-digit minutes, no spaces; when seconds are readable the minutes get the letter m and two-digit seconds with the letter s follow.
12h28
